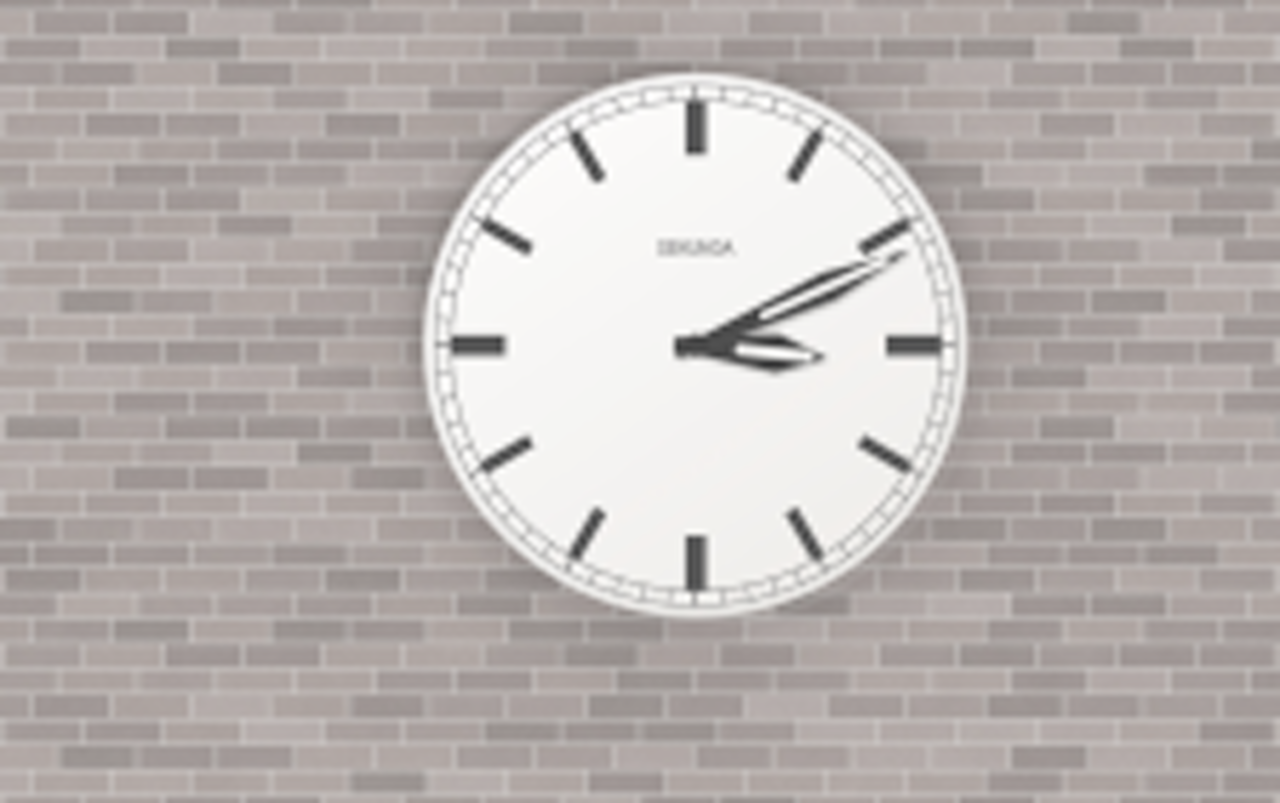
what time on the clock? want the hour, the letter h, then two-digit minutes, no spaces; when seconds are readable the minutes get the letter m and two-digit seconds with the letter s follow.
3h11
